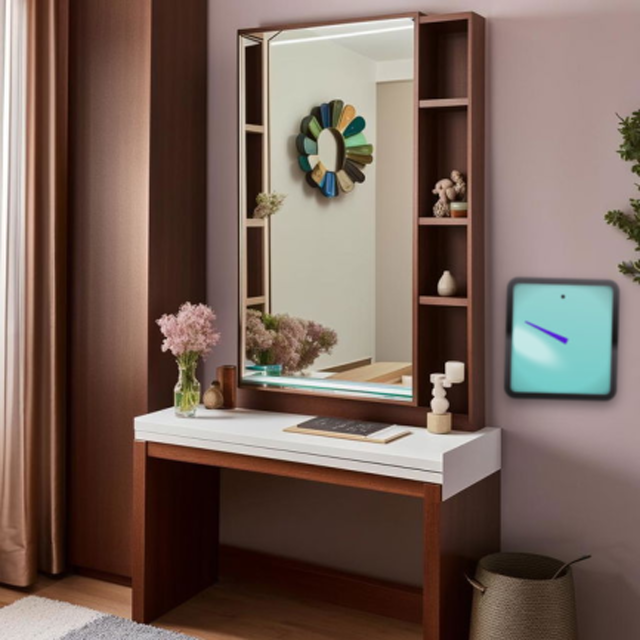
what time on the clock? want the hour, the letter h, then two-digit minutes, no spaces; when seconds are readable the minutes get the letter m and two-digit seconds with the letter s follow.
9h49
